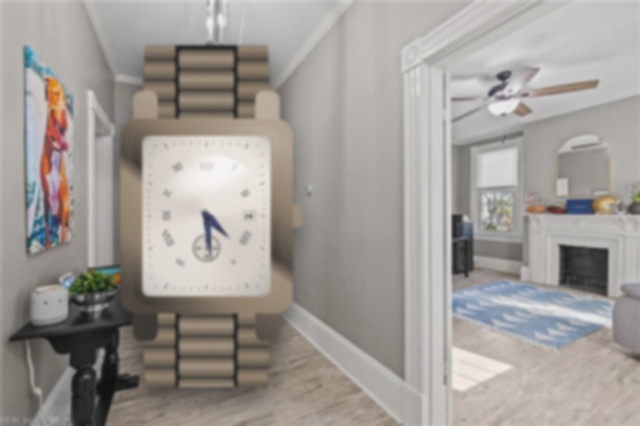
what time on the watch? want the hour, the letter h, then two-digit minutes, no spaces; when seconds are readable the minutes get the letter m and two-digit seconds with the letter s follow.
4h29
